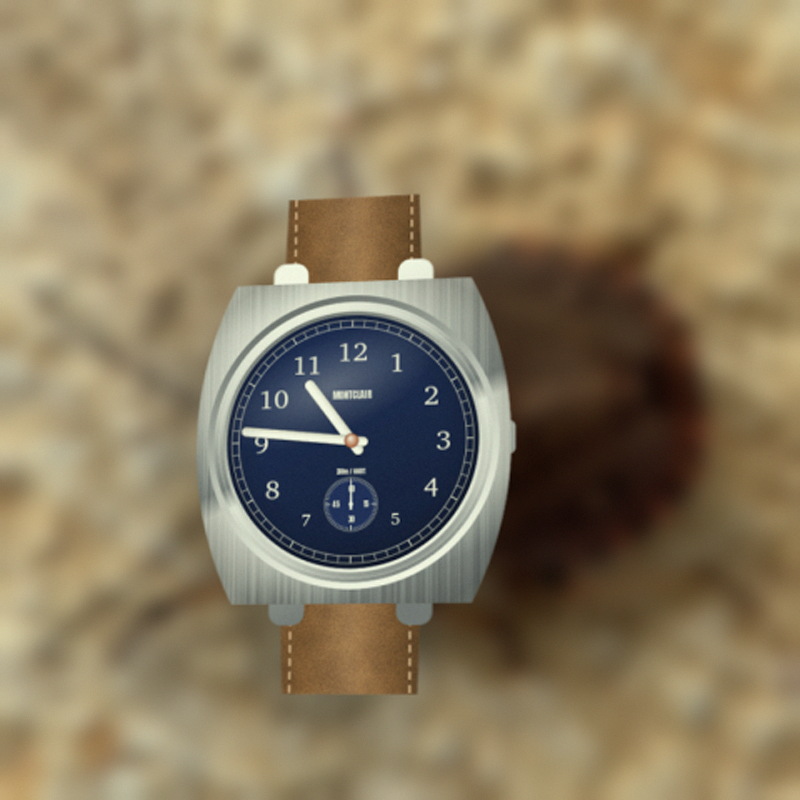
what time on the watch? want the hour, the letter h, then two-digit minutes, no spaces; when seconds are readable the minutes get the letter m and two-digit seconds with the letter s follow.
10h46
